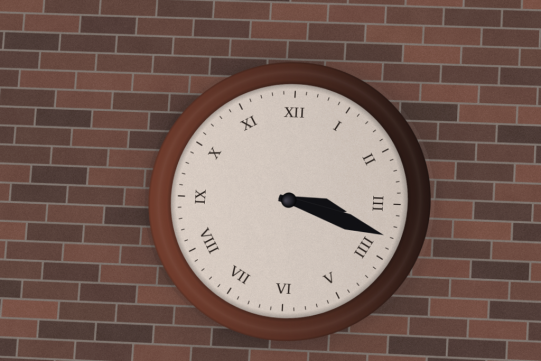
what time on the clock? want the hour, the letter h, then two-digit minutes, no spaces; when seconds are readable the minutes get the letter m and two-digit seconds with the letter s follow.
3h18
